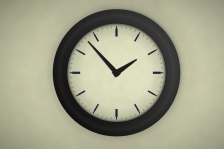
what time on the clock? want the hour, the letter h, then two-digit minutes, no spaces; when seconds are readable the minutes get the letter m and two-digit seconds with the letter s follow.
1h53
